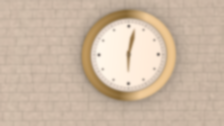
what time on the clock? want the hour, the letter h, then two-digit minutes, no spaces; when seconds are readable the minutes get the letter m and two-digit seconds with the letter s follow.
6h02
